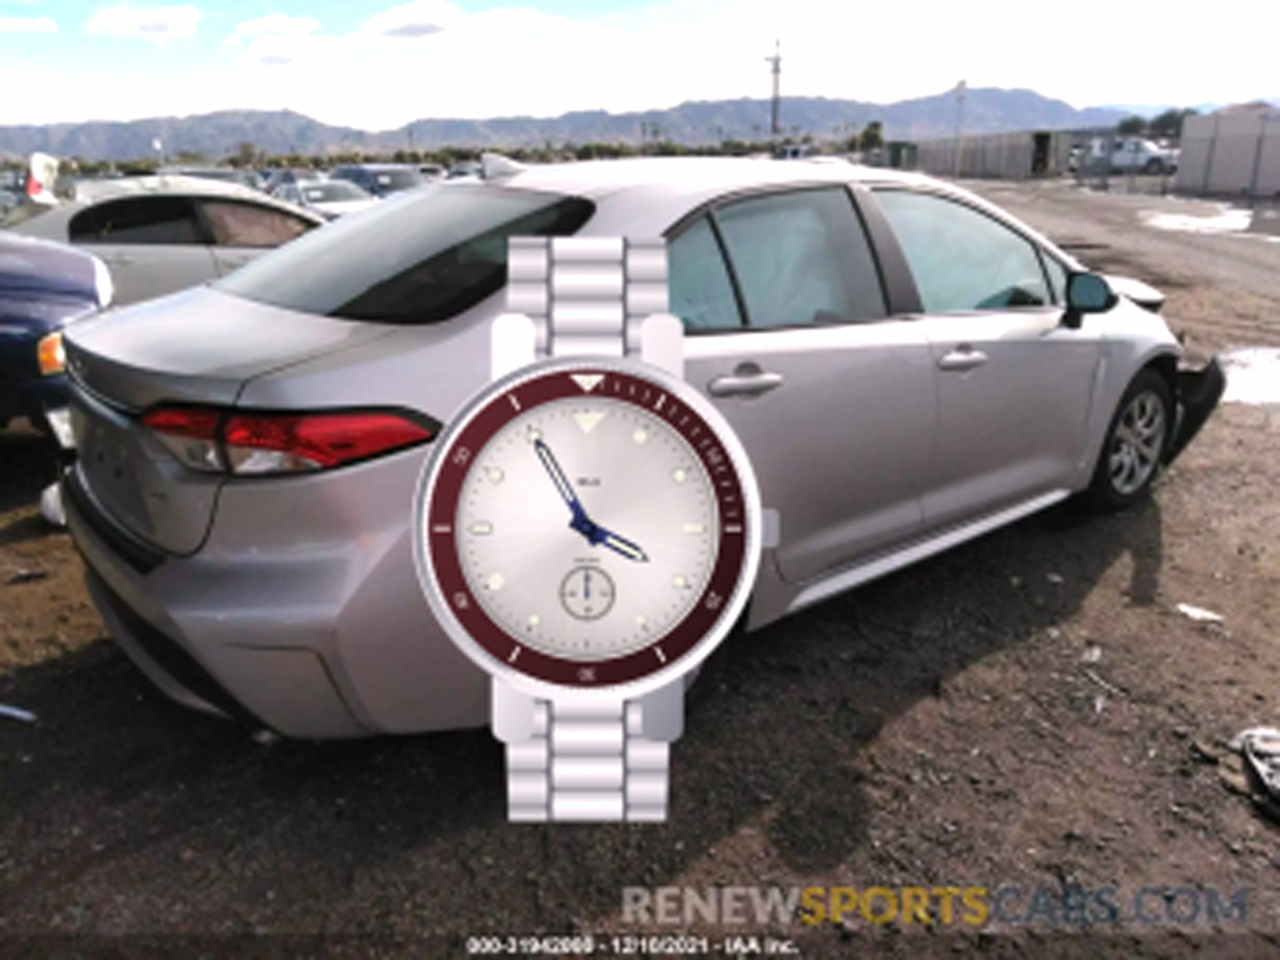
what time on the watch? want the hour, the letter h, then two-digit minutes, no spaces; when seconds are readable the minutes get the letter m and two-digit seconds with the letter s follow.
3h55
